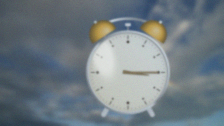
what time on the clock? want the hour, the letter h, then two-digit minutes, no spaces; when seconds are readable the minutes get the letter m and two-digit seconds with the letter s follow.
3h15
